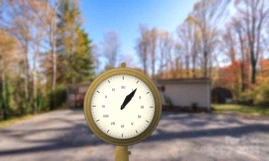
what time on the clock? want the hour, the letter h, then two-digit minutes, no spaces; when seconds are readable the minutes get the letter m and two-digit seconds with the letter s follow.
1h06
